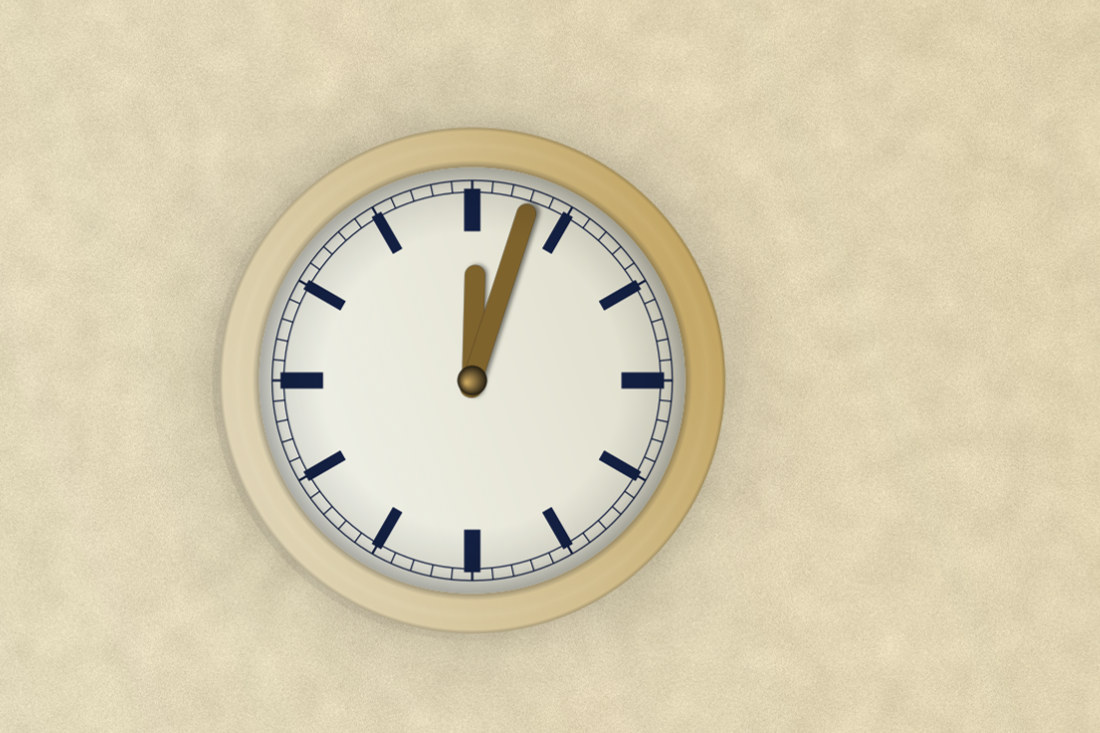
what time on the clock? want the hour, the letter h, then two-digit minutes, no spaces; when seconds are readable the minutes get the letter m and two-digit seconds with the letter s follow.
12h03
